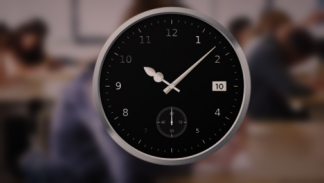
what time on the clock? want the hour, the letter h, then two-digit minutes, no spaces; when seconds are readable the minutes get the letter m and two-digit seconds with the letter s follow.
10h08
